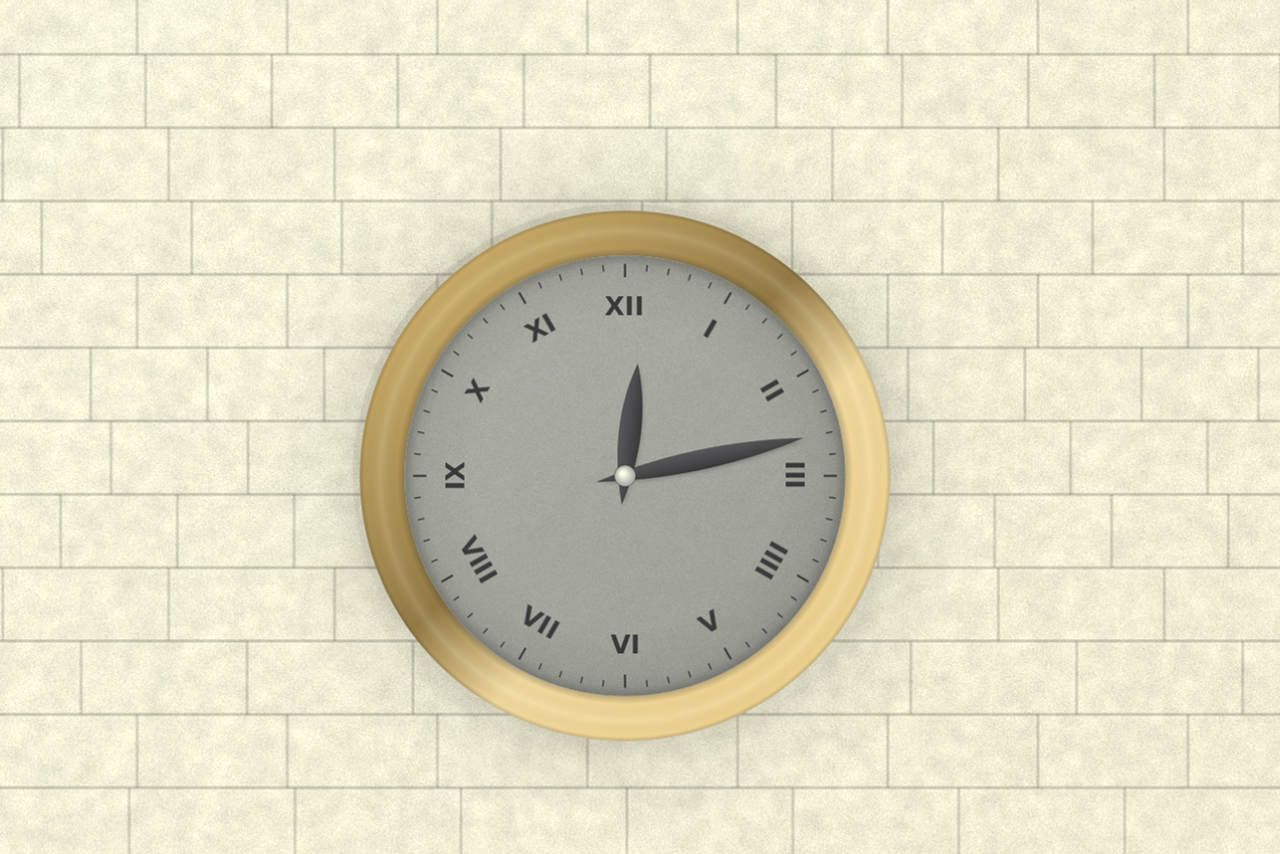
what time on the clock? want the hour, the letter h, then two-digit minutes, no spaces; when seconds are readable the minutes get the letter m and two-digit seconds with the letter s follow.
12h13
